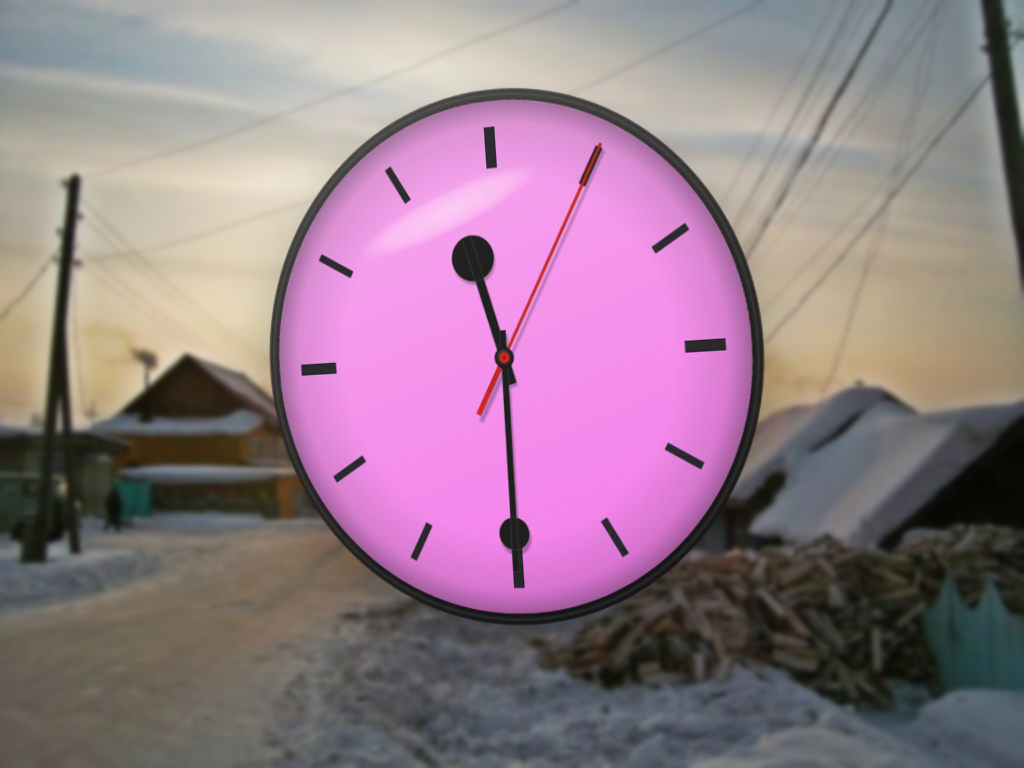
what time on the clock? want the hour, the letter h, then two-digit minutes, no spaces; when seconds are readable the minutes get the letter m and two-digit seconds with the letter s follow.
11h30m05s
